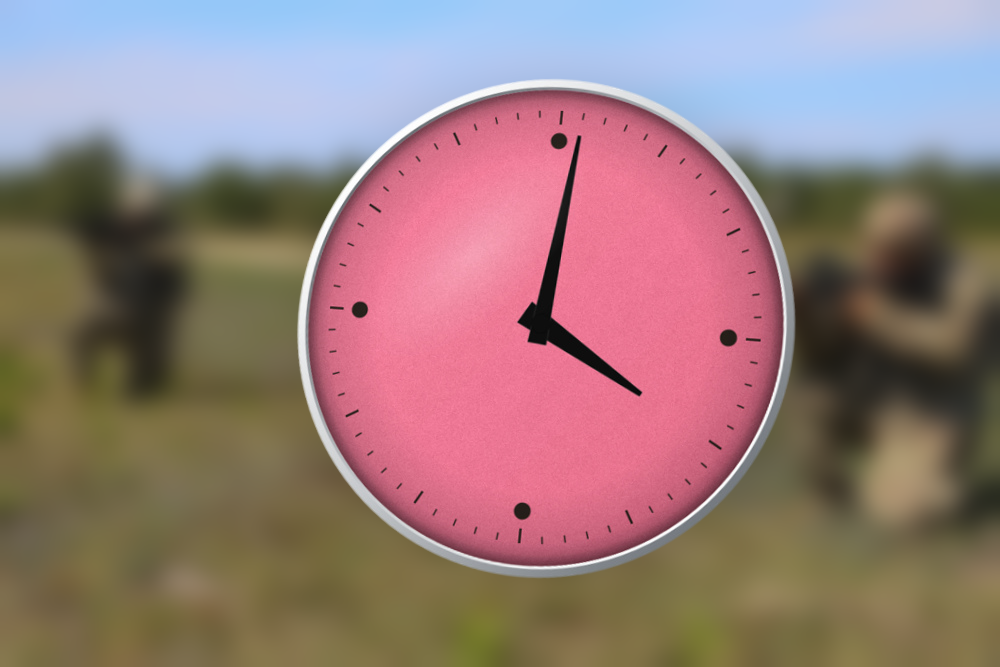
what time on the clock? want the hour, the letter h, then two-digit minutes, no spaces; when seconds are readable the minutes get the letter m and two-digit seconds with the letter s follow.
4h01
